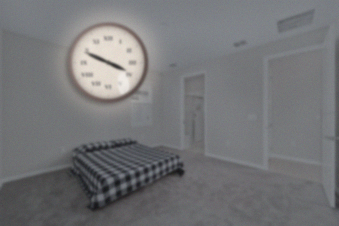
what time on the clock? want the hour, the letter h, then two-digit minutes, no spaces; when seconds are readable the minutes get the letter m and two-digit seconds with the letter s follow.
3h49
